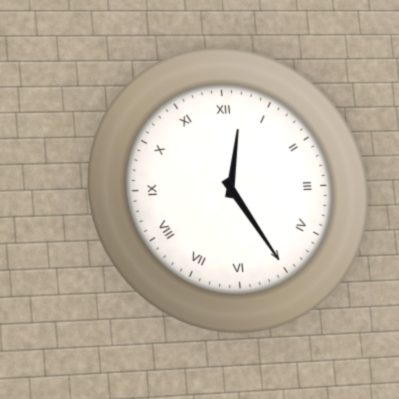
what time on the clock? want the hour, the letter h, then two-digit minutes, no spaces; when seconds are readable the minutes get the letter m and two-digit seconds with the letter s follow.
12h25
